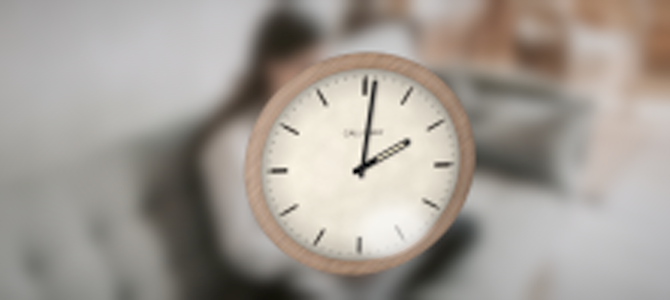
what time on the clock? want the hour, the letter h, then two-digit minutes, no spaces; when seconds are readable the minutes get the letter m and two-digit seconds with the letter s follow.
2h01
